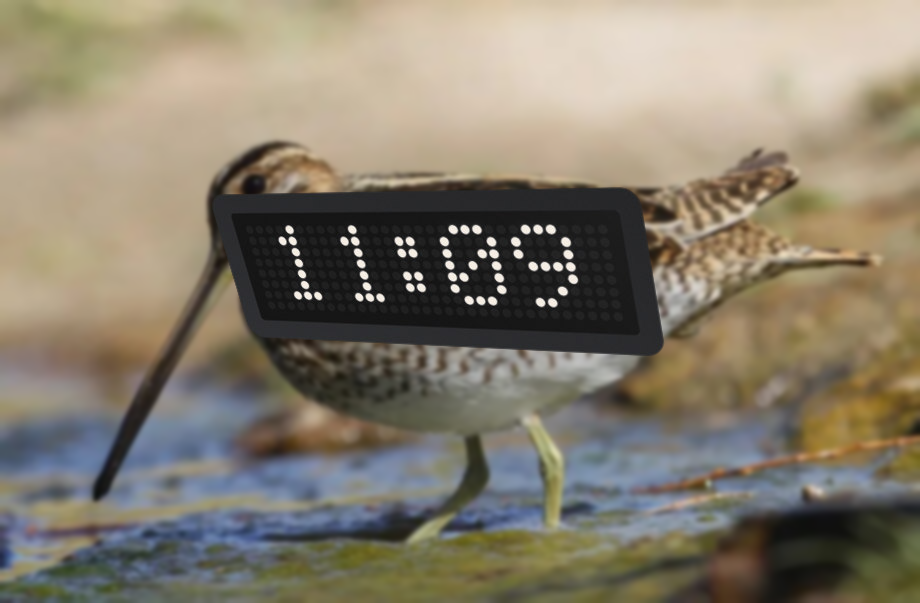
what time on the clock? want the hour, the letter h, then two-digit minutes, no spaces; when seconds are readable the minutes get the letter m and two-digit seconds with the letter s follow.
11h09
